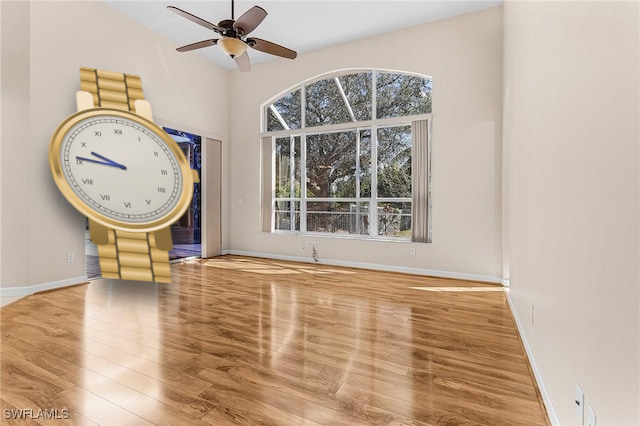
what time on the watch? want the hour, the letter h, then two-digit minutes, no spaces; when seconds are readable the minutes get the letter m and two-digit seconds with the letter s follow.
9h46
